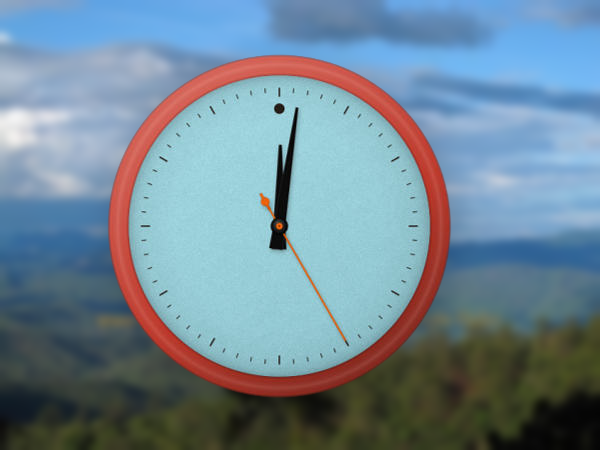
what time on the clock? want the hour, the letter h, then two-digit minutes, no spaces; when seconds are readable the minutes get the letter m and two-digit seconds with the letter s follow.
12h01m25s
